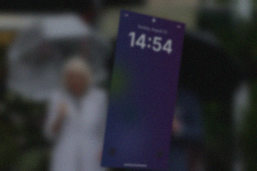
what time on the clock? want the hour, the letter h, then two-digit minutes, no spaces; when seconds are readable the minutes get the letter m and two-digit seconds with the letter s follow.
14h54
